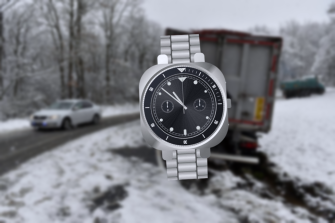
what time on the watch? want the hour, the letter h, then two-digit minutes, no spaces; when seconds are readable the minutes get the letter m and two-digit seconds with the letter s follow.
10h52
